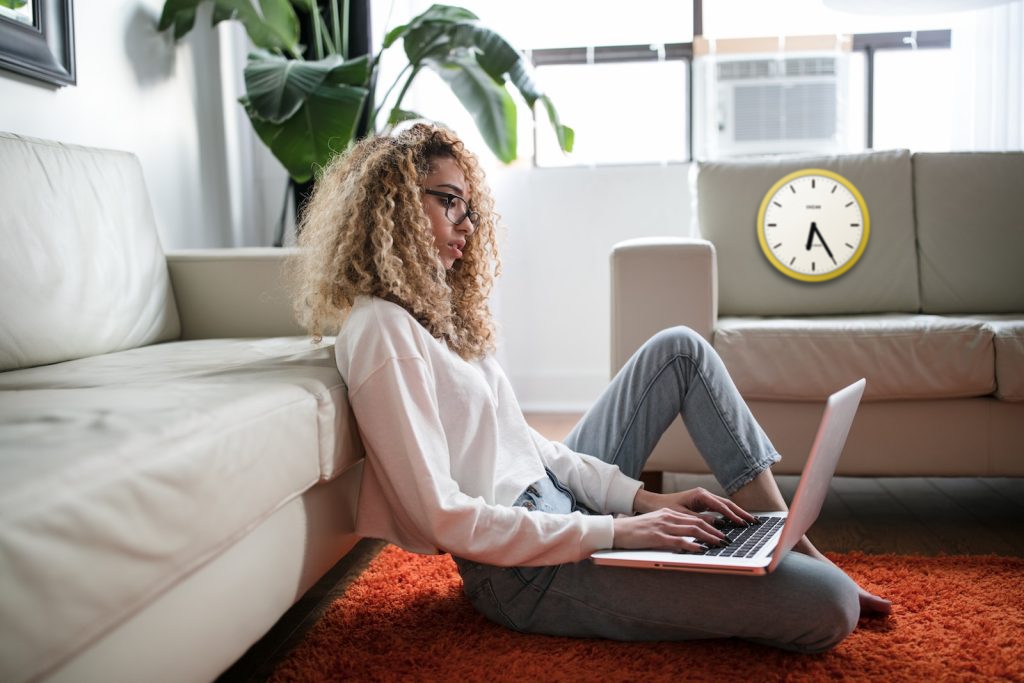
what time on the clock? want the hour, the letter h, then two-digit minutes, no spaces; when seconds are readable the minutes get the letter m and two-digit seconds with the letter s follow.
6h25
